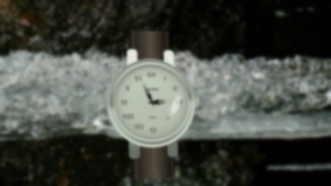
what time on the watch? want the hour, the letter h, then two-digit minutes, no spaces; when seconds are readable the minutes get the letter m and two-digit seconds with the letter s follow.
2h56
